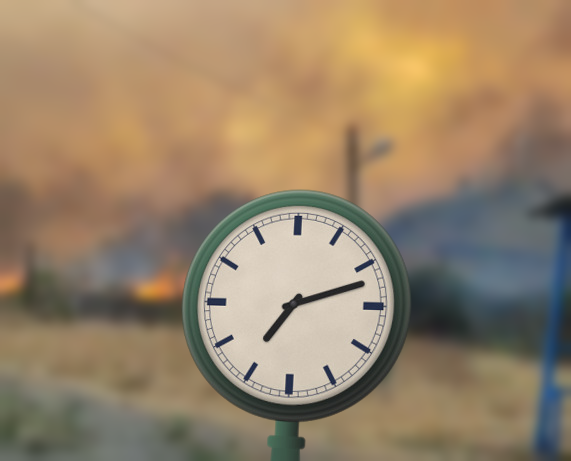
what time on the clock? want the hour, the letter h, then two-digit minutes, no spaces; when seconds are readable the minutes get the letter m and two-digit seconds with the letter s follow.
7h12
